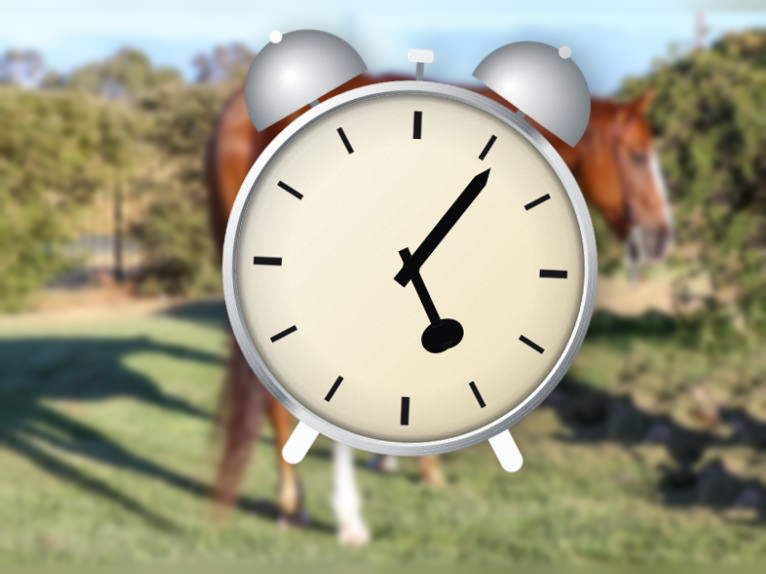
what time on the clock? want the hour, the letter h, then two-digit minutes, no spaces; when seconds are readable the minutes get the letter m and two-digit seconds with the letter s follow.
5h06
